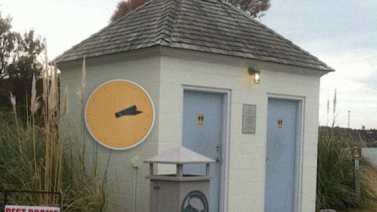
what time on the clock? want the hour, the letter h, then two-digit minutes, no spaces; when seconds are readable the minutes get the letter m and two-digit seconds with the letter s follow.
2h14
